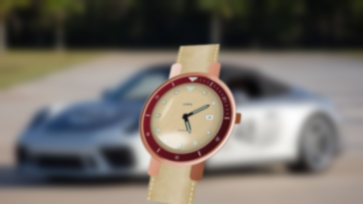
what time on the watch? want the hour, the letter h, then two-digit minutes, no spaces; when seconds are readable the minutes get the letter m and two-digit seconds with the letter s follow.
5h10
